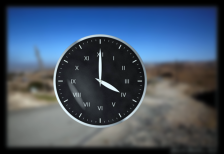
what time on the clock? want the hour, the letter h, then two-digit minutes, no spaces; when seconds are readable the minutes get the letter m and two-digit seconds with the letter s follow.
4h00
